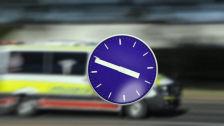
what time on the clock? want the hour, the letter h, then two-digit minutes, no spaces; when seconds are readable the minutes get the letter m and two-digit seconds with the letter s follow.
3h49
